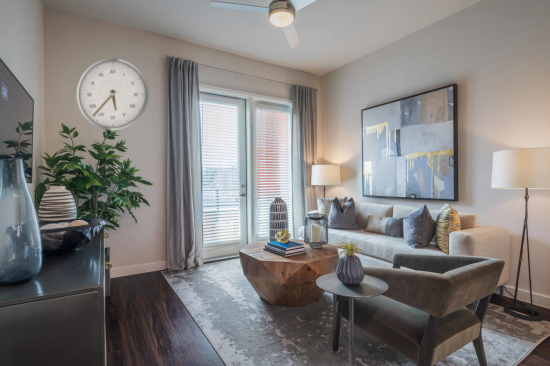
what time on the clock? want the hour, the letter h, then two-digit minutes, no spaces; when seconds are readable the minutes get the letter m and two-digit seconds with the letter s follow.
5h37
